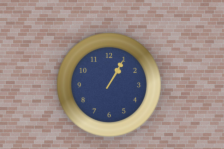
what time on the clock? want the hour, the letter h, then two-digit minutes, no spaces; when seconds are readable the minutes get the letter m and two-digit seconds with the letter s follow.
1h05
